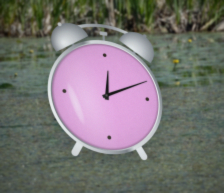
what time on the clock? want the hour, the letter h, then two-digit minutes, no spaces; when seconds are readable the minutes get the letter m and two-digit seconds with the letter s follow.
12h11
